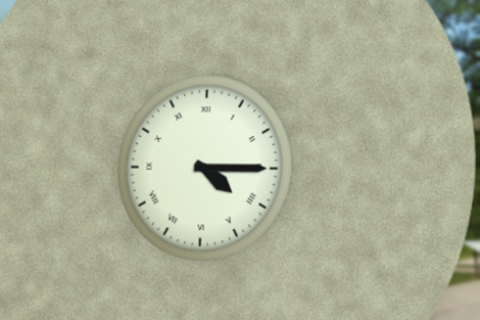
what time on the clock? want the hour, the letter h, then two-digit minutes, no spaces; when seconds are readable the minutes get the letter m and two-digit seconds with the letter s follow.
4h15
